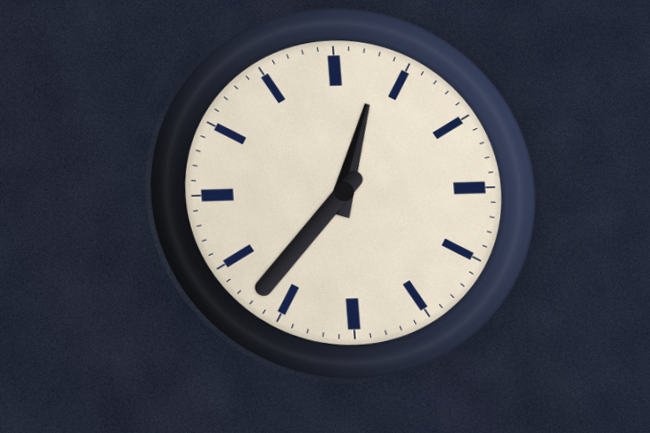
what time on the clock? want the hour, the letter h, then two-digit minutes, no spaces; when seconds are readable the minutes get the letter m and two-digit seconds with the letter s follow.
12h37
